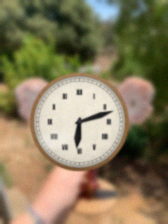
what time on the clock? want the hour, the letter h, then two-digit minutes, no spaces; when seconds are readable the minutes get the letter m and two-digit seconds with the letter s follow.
6h12
